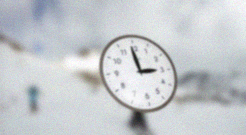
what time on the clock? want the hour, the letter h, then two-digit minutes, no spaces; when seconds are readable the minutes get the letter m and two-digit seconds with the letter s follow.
2h59
